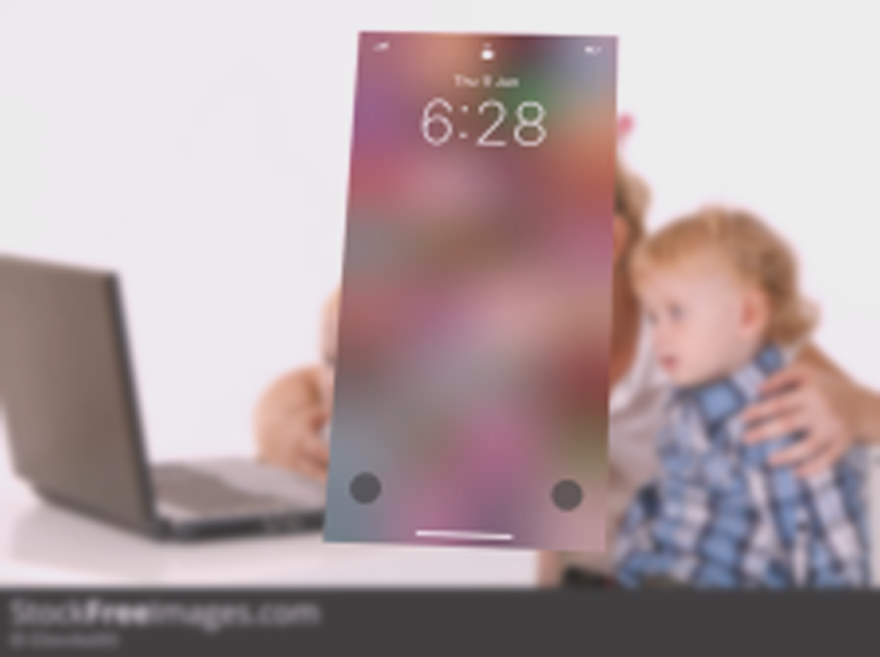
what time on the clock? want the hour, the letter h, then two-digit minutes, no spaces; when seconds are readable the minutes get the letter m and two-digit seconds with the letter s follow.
6h28
